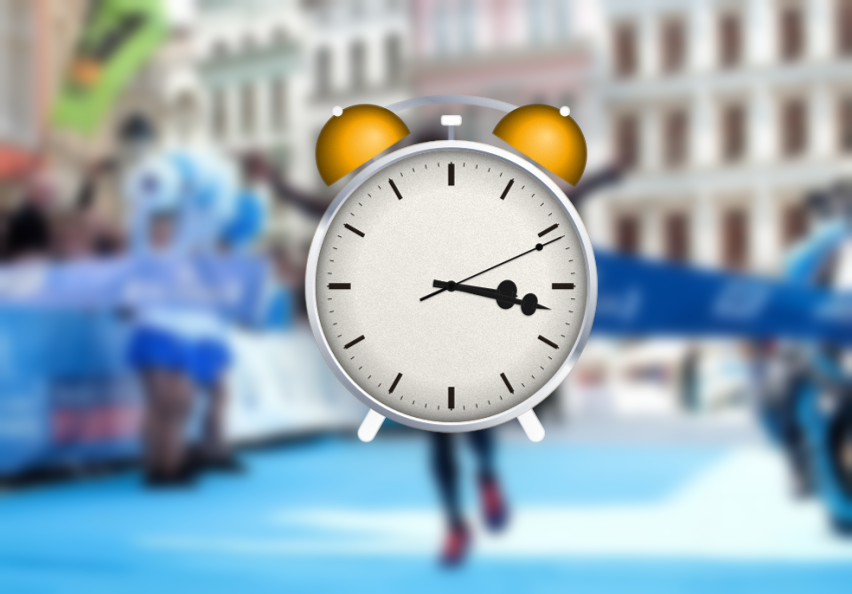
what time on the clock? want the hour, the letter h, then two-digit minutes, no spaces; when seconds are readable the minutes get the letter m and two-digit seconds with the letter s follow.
3h17m11s
